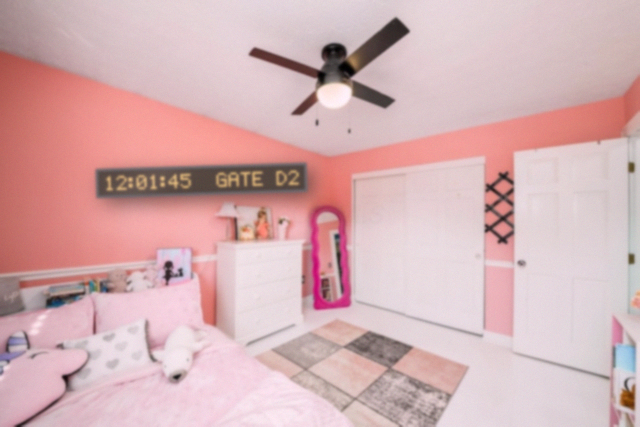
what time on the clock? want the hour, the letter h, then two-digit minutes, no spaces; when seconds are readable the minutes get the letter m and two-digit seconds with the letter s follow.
12h01m45s
